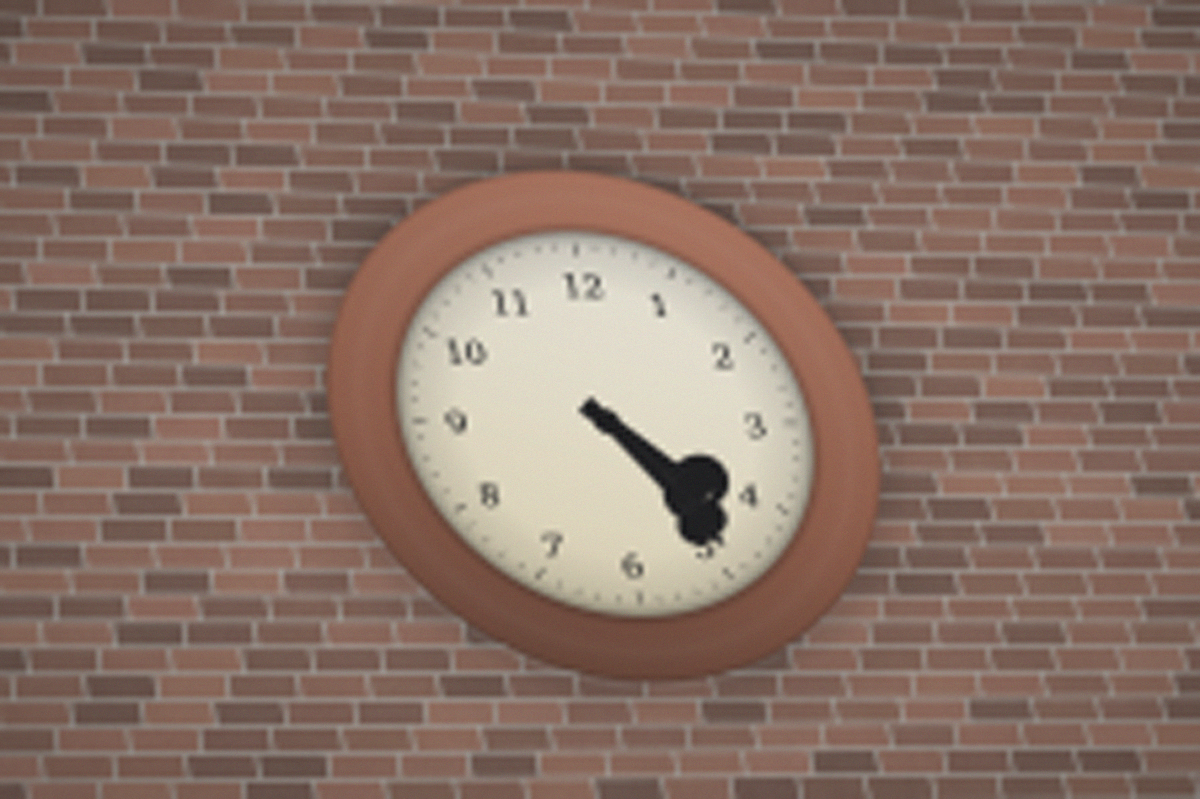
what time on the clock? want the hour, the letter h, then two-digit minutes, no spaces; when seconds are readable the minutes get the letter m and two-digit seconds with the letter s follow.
4h24
